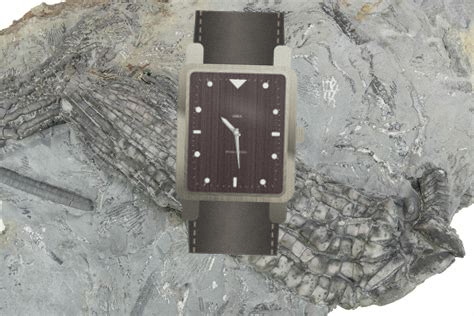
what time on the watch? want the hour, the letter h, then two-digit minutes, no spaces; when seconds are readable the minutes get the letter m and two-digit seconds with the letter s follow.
10h29
